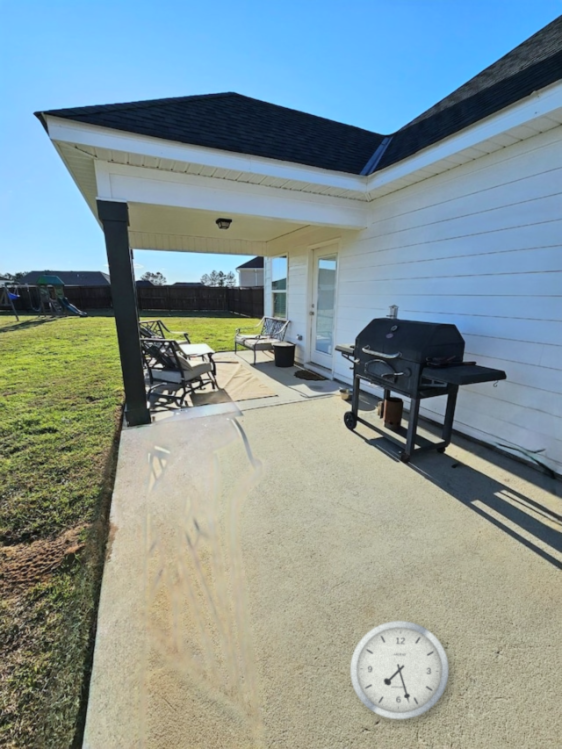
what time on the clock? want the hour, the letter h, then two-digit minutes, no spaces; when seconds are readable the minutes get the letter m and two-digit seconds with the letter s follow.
7h27
